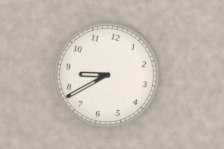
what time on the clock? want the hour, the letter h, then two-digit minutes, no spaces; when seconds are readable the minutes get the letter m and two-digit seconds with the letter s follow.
8h38
